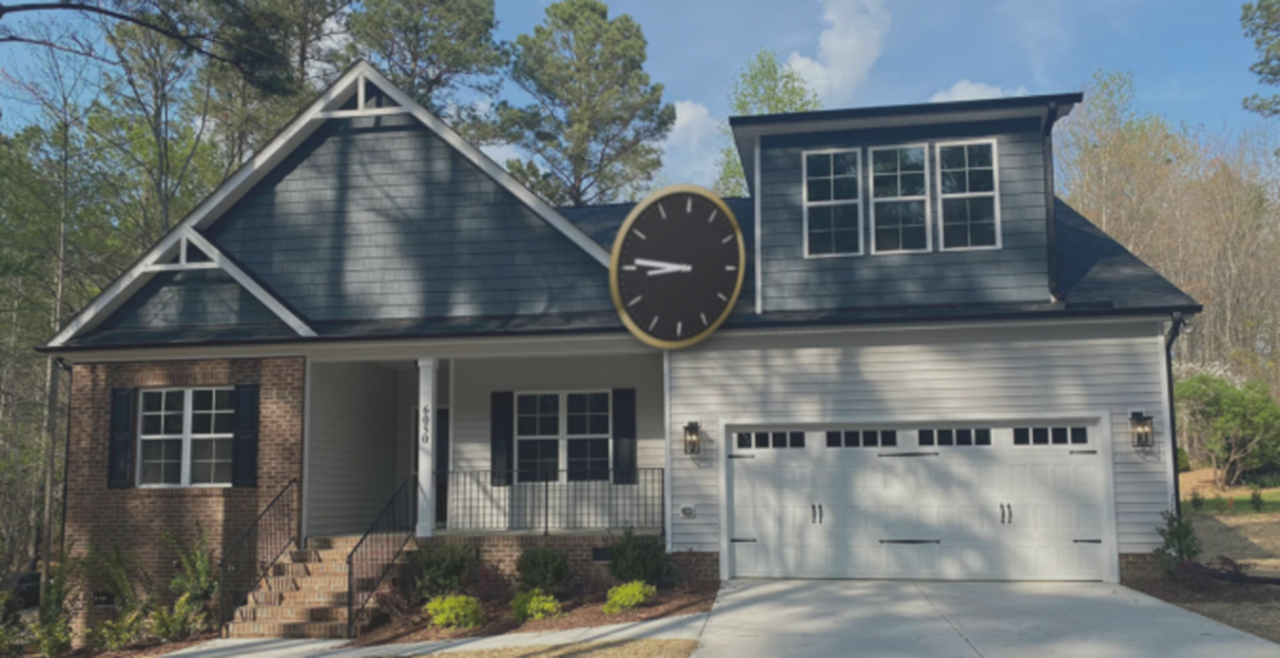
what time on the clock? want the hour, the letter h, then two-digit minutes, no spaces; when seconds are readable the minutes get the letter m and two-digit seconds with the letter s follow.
8h46
